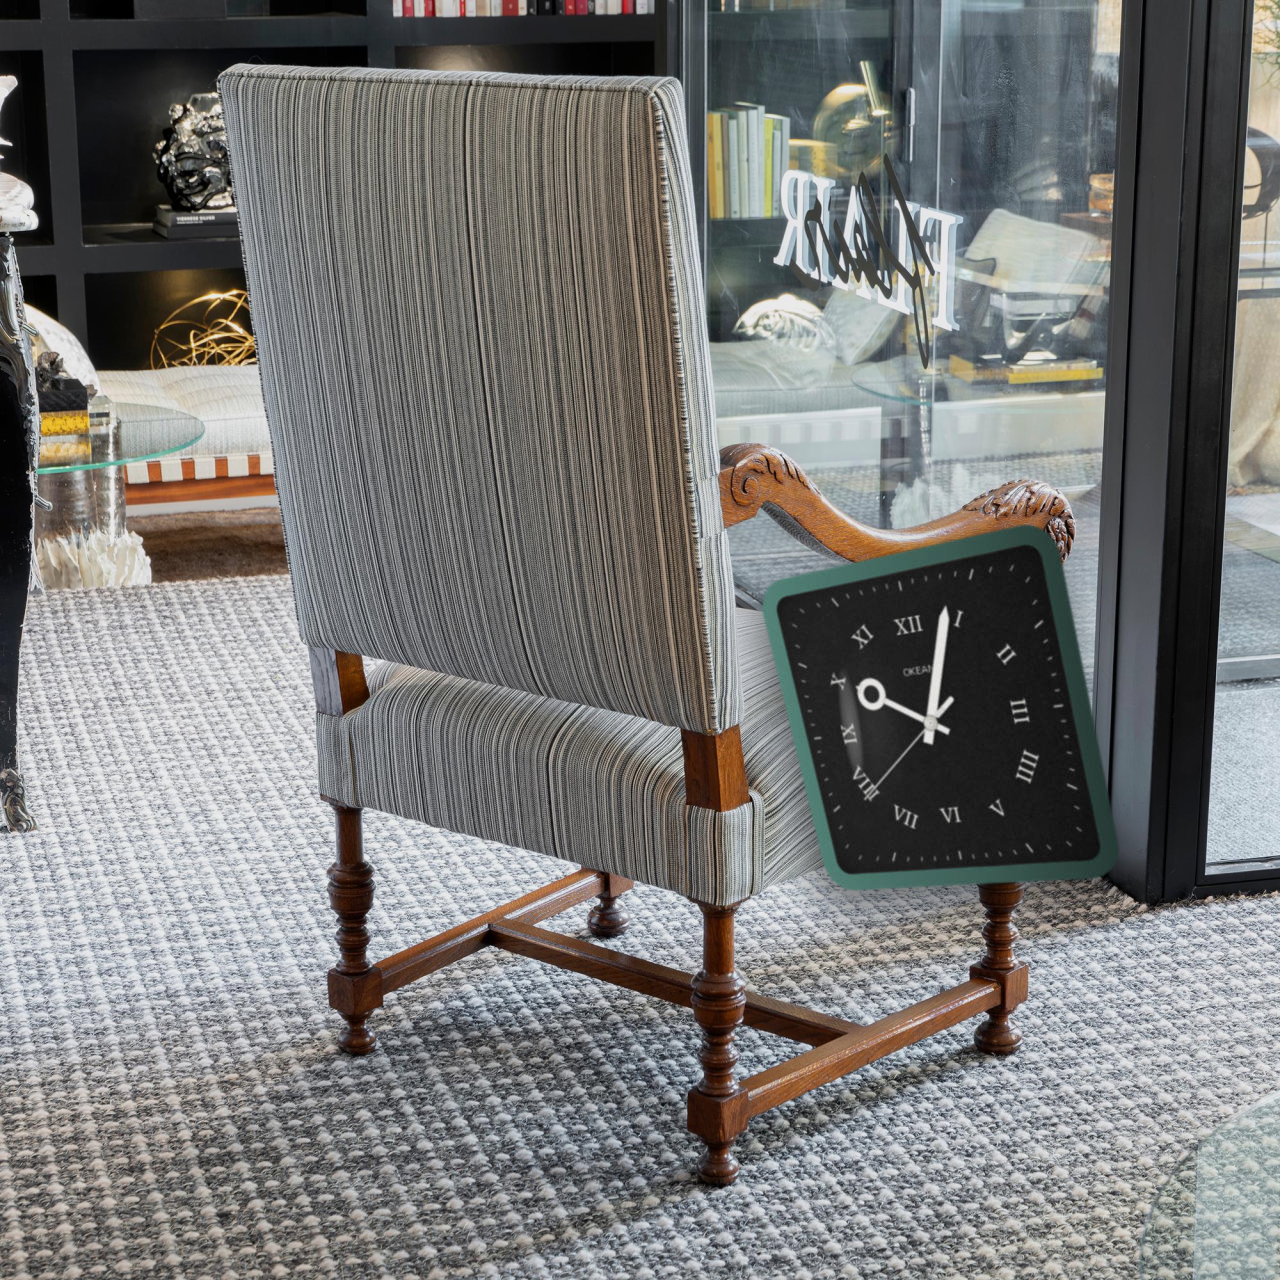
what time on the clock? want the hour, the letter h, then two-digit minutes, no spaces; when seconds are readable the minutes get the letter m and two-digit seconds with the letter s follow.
10h03m39s
